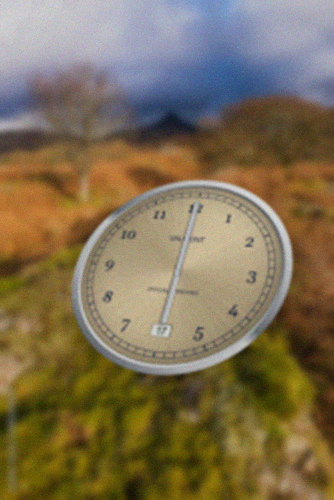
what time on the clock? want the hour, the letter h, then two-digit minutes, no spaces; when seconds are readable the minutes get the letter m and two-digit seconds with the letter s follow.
6h00
